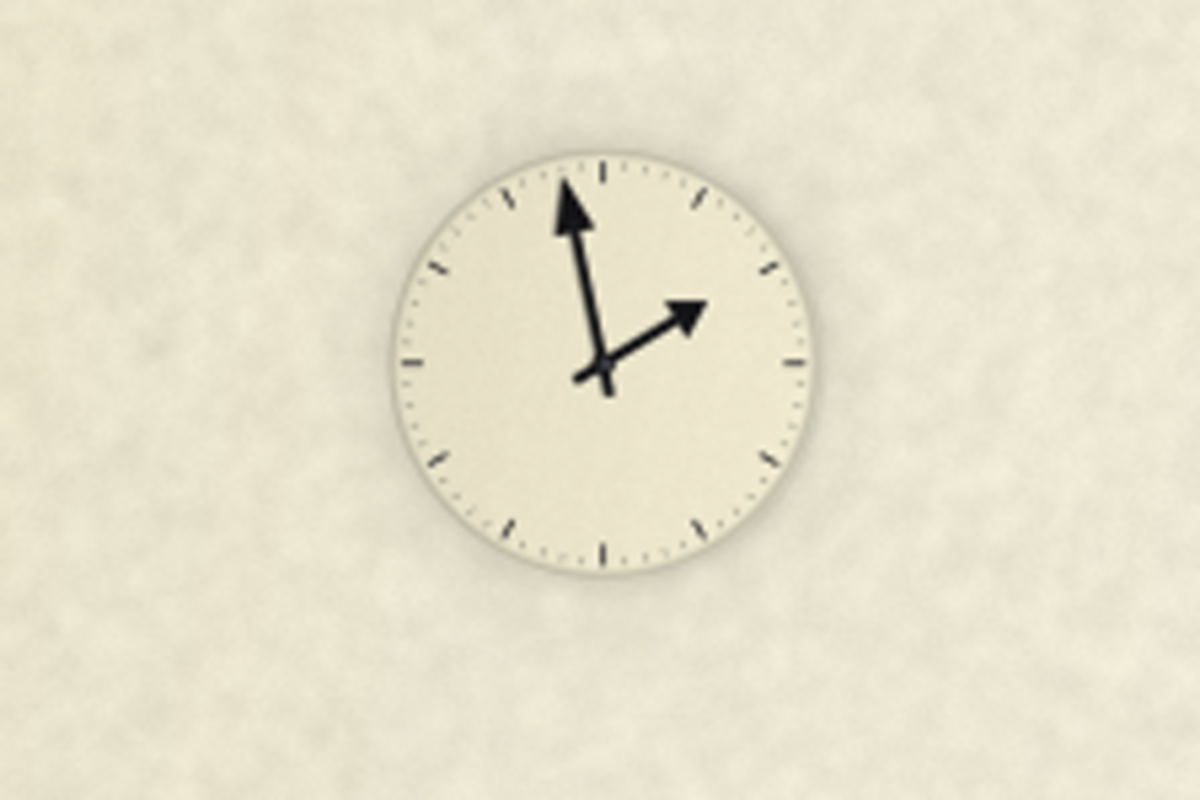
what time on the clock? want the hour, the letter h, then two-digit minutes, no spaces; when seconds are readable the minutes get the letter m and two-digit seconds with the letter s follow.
1h58
